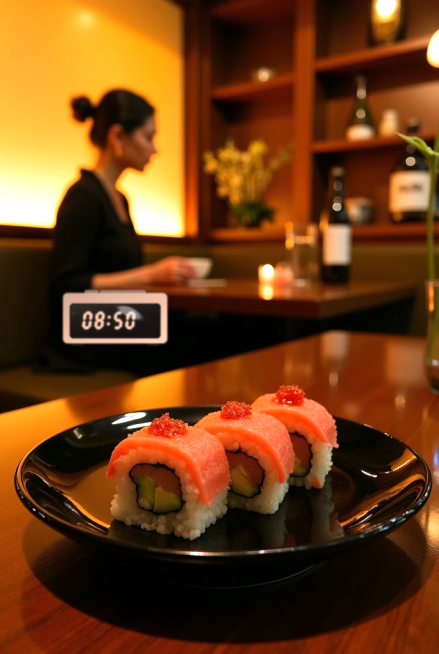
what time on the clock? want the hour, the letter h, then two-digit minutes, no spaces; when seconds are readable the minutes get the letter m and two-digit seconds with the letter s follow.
8h50
